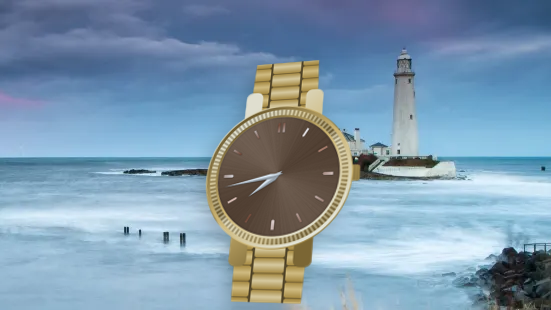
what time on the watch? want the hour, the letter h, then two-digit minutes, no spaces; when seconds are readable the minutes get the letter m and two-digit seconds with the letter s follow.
7h43
